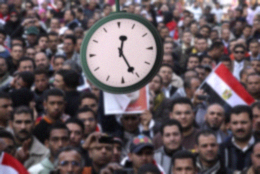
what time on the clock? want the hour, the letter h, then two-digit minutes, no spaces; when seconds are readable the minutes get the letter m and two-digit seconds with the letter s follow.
12h26
